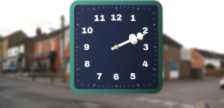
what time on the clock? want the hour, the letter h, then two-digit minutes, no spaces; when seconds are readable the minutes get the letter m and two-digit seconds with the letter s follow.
2h11
